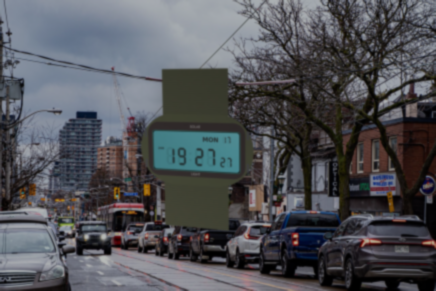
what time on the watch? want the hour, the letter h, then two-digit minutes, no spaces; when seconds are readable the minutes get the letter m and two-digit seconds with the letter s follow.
19h27
